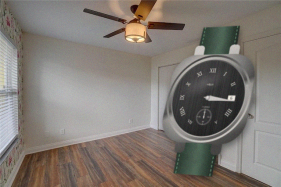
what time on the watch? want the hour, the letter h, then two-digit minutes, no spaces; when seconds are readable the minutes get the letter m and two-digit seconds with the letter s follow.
3h16
